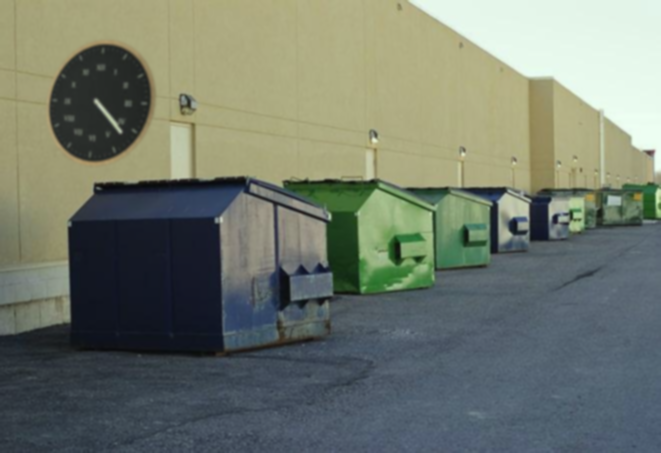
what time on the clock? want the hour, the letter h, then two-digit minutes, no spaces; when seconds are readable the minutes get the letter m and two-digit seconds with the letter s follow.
4h22
